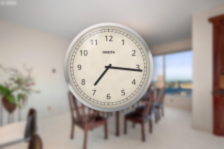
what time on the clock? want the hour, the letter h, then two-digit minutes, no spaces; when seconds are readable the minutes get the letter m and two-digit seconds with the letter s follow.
7h16
